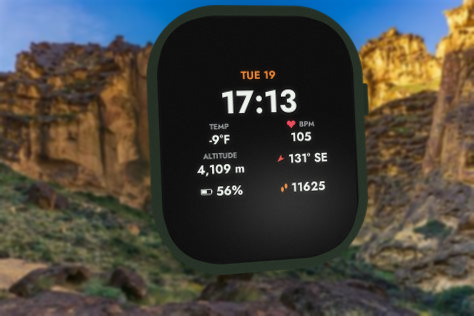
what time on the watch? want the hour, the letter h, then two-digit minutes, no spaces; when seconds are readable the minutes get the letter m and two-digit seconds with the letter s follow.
17h13
